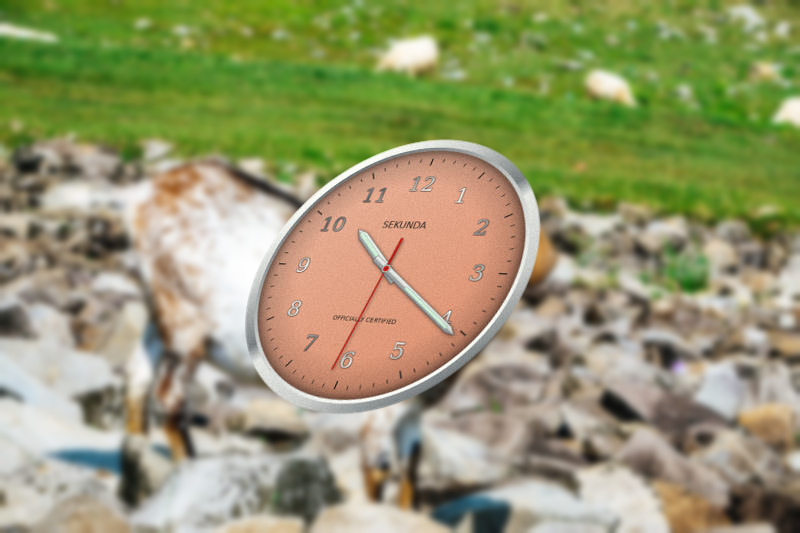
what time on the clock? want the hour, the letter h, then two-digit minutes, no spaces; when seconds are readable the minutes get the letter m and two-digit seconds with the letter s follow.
10h20m31s
